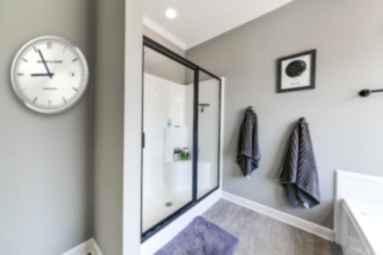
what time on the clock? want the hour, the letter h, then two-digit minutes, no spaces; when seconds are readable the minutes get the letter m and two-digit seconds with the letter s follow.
8h56
